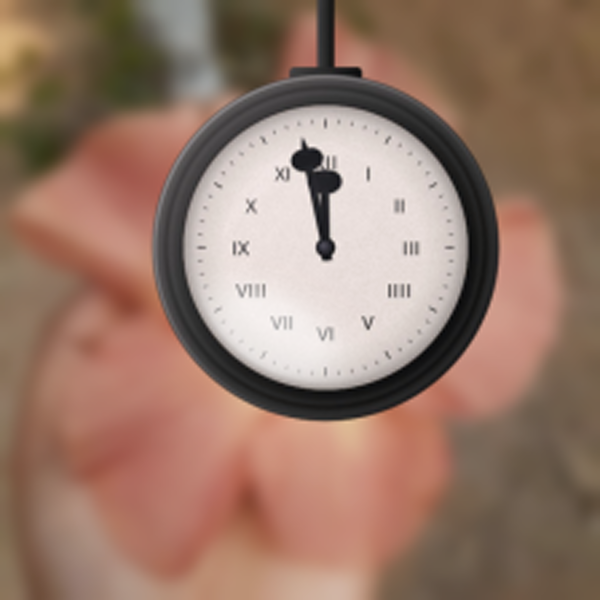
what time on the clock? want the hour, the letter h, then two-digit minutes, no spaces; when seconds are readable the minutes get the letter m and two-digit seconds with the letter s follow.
11h58
